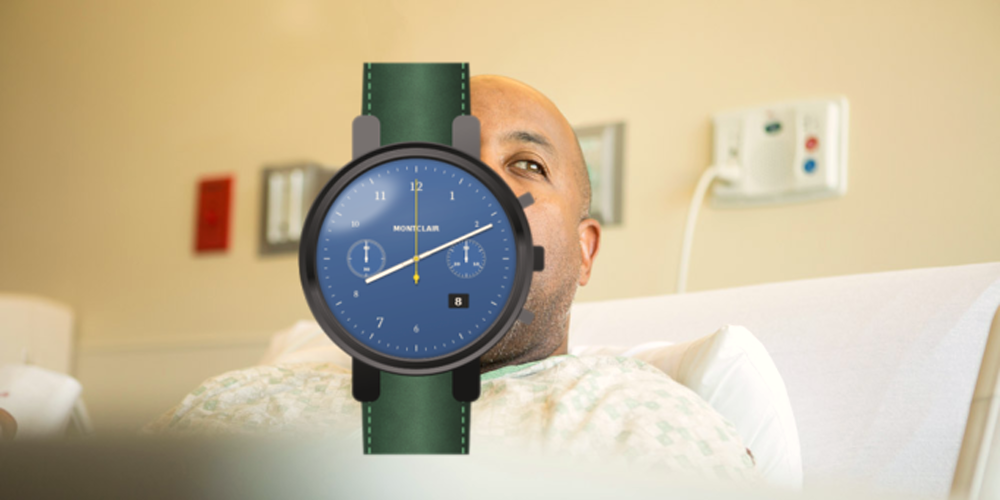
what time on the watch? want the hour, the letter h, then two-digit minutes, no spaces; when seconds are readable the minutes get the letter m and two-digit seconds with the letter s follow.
8h11
